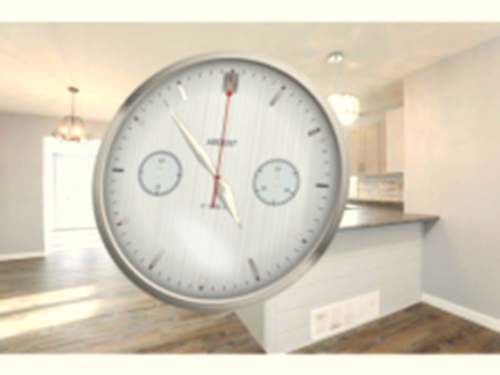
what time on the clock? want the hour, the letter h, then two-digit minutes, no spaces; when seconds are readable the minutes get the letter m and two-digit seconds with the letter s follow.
4h53
